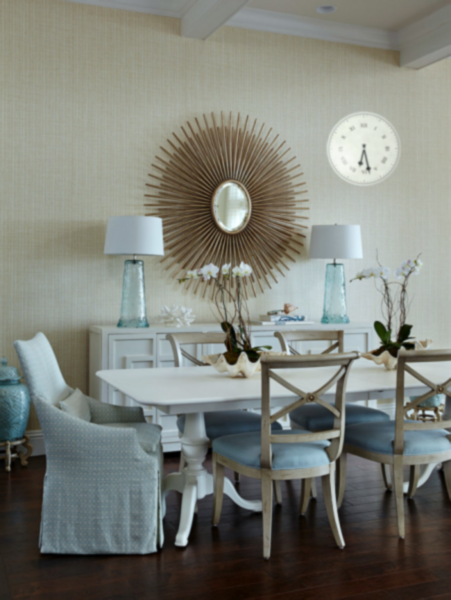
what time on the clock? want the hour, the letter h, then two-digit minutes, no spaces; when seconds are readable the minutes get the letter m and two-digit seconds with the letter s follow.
6h28
